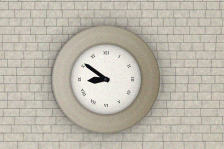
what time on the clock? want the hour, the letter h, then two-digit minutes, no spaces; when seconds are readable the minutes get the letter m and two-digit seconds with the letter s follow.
8h51
